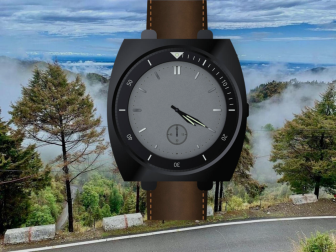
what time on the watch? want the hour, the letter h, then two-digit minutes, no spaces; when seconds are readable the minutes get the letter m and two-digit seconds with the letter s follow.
4h20
